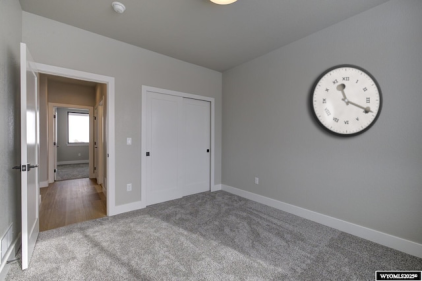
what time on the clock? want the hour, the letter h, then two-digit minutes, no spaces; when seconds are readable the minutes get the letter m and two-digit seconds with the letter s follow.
11h19
